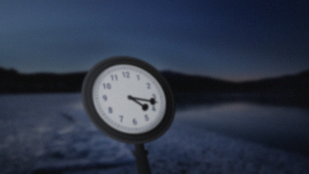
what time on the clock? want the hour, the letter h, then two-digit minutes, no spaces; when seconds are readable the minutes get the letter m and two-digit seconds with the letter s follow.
4h17
